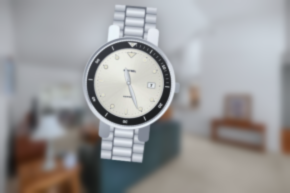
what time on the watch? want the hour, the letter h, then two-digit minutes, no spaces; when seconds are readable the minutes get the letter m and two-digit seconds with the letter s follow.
11h26
